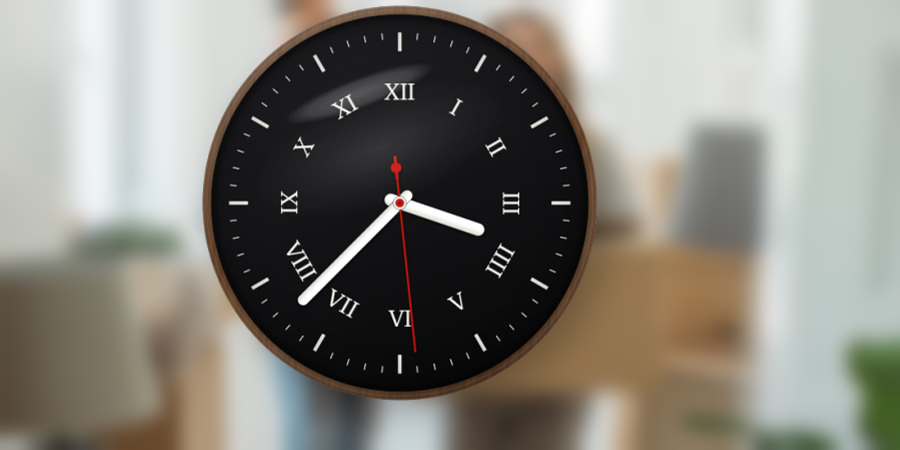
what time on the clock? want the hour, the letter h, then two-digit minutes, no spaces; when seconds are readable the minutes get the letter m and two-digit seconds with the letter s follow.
3h37m29s
